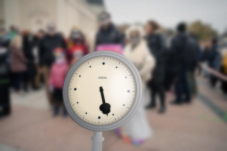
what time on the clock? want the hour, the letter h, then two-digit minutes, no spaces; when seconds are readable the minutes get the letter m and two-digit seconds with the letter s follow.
5h27
